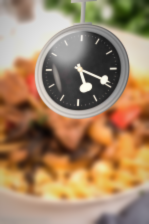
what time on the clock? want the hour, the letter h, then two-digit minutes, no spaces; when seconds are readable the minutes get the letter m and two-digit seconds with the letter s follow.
5h19
